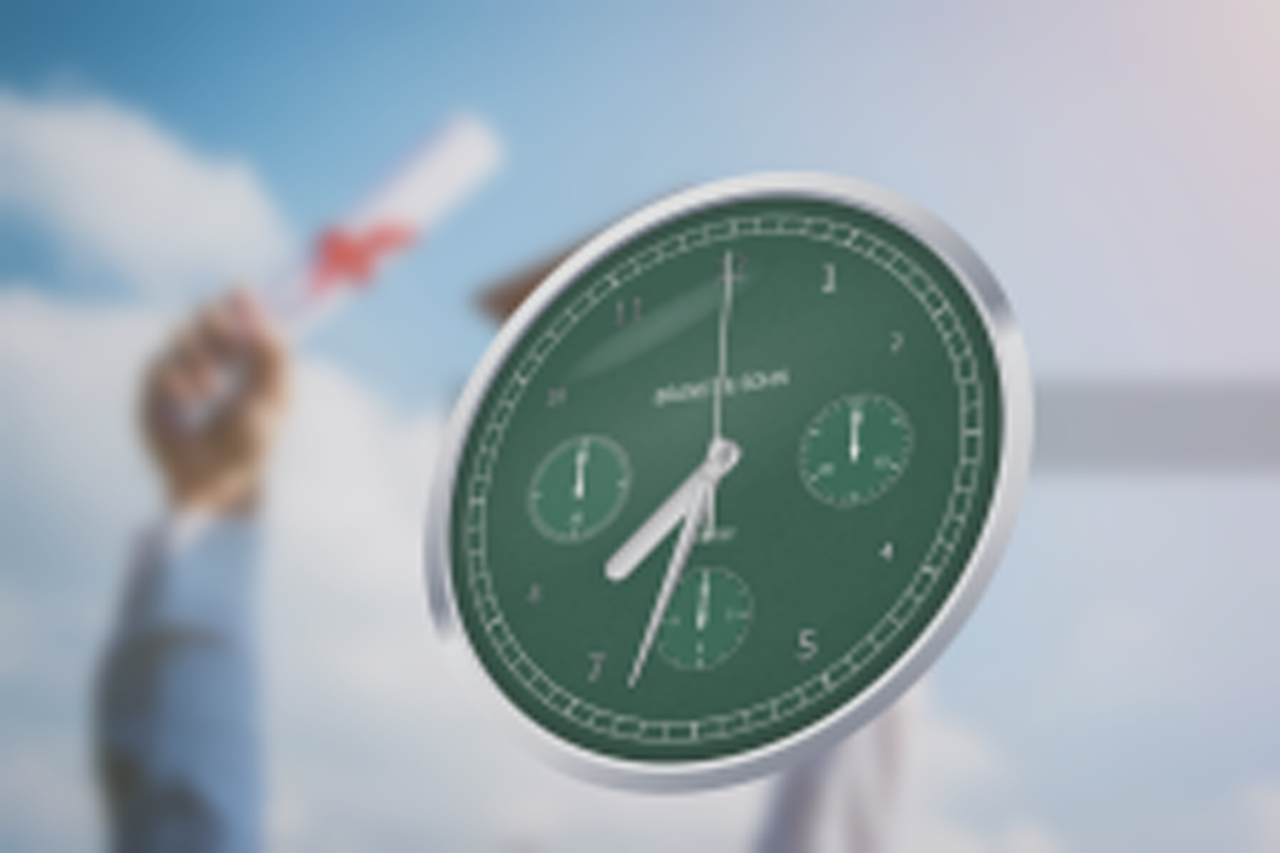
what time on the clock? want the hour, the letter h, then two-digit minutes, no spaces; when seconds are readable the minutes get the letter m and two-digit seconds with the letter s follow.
7h33
